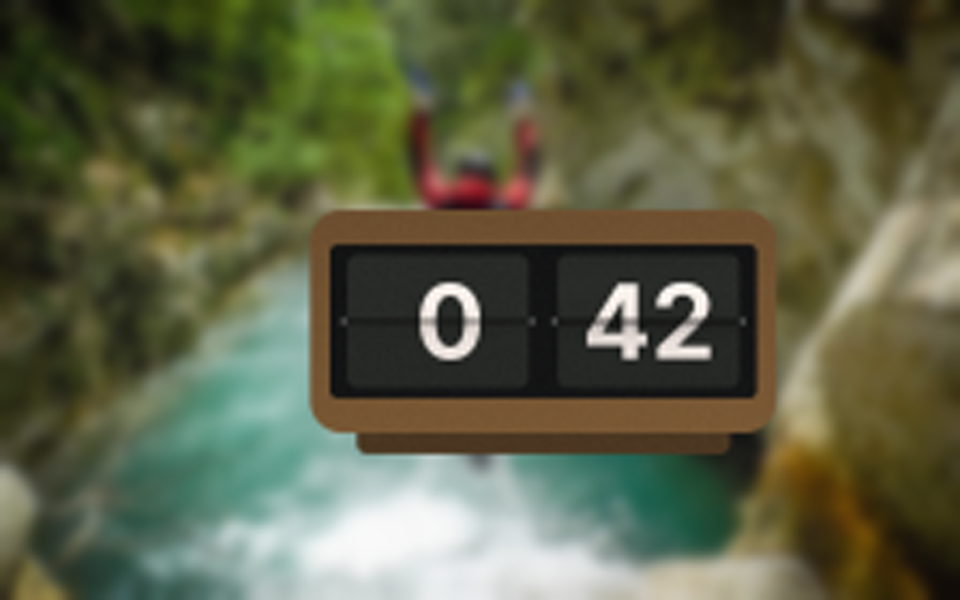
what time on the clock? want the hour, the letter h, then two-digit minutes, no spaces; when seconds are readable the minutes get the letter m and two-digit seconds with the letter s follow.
0h42
